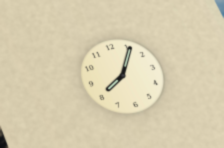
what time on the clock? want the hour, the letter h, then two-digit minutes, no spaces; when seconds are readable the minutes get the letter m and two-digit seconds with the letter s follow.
8h06
